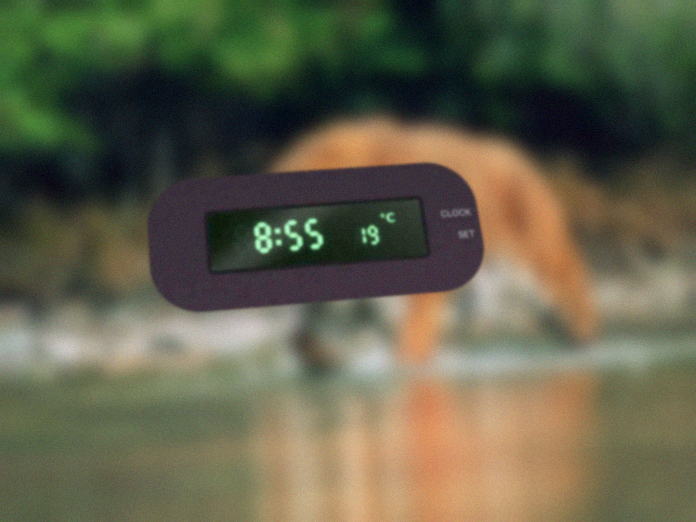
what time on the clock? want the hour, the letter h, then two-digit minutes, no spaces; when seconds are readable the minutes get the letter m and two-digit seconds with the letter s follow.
8h55
